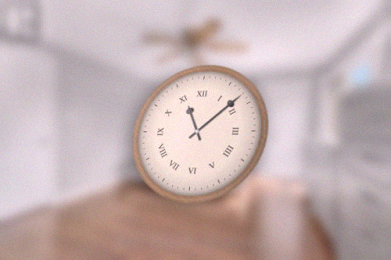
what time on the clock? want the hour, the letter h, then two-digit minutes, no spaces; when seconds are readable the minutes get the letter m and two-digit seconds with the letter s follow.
11h08
